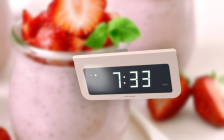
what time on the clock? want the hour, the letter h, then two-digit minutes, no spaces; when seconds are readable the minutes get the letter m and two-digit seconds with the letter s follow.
7h33
